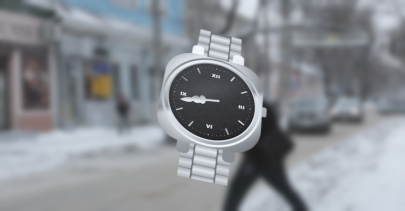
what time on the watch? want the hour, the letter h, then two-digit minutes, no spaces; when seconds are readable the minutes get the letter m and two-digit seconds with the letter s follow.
8h43
